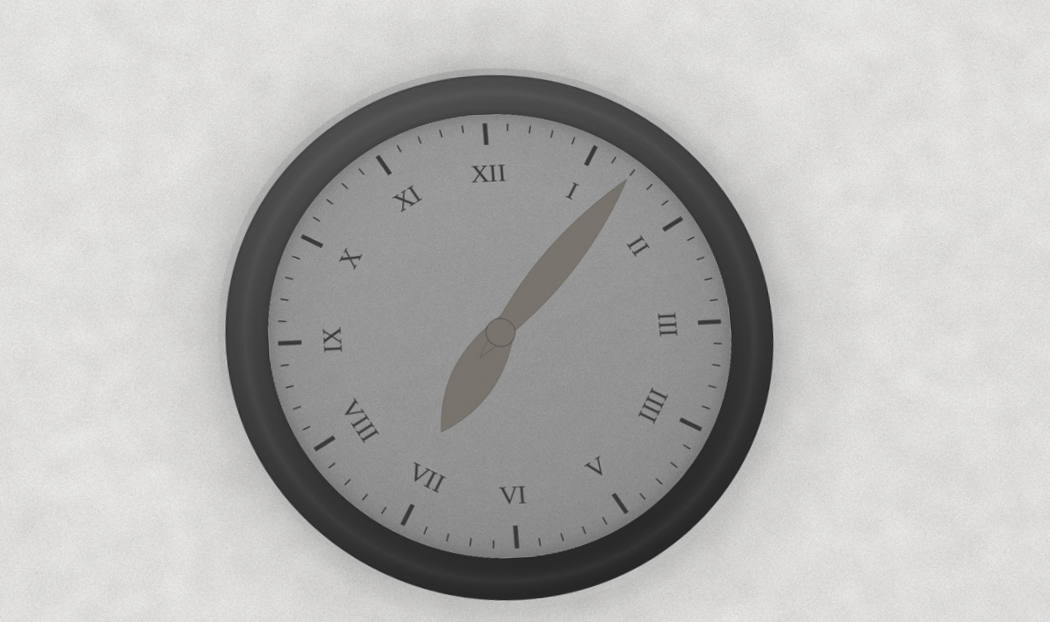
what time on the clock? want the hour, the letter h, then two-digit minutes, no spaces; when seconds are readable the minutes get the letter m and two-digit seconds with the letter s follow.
7h07
